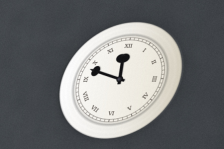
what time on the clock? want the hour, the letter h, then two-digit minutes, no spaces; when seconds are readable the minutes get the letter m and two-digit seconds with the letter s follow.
11h48
